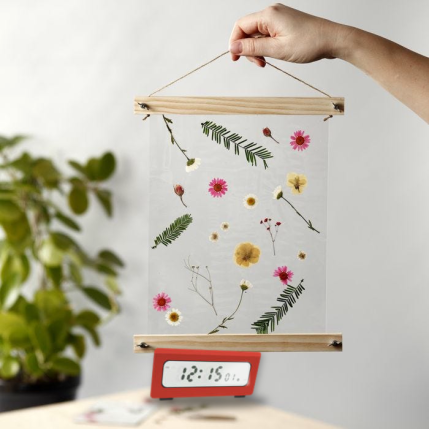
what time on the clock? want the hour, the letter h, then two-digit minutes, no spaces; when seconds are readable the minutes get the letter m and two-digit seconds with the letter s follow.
12h15m01s
